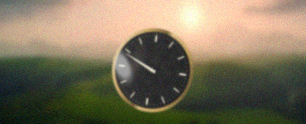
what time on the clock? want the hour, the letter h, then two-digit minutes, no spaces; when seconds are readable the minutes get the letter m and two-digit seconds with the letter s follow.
9h49
